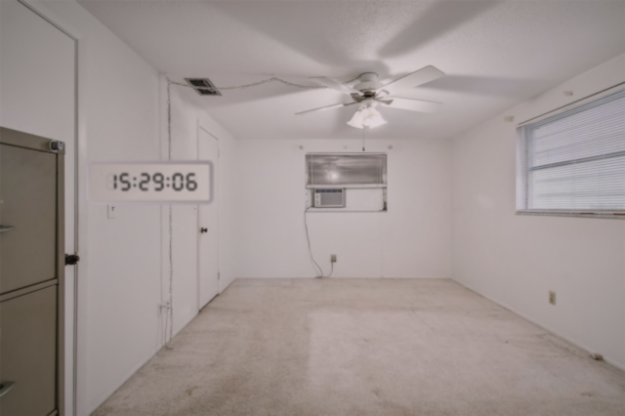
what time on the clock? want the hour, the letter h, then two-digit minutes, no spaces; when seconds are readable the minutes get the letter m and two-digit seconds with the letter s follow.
15h29m06s
